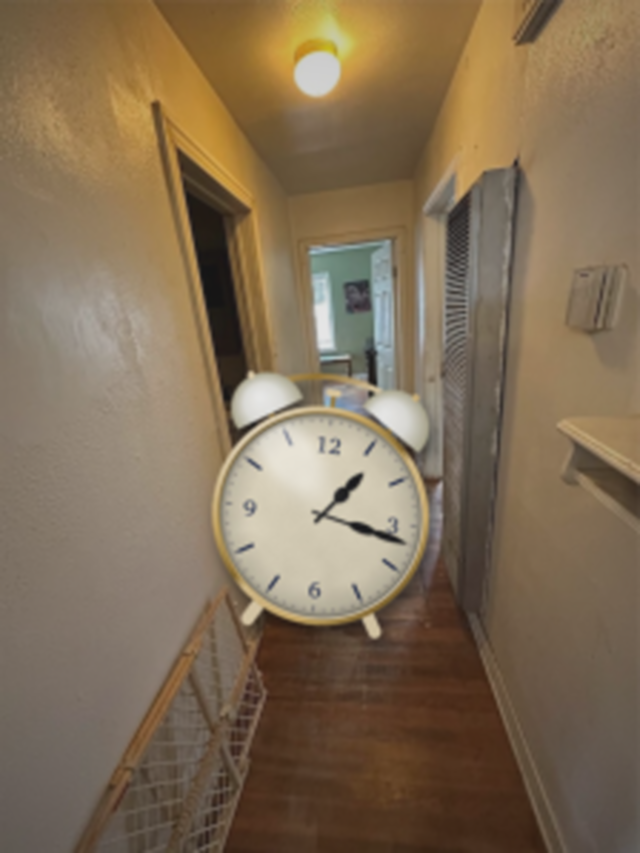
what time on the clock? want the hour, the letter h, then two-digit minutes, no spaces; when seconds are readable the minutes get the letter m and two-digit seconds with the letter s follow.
1h17
